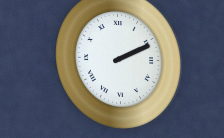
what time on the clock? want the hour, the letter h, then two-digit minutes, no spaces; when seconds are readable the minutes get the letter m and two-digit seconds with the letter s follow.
2h11
